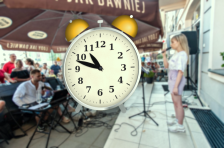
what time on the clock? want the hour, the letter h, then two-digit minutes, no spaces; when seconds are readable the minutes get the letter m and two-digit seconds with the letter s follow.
10h48
